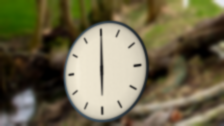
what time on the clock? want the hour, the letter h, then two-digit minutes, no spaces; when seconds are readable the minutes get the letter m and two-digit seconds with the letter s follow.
6h00
